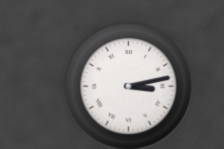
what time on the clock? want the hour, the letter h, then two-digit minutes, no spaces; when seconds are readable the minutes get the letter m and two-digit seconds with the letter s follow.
3h13
